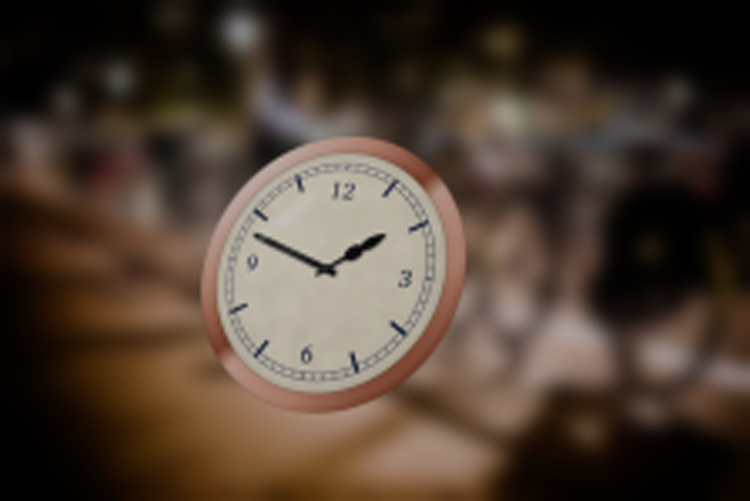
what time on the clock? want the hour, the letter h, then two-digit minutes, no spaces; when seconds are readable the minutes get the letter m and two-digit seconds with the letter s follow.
1h48
